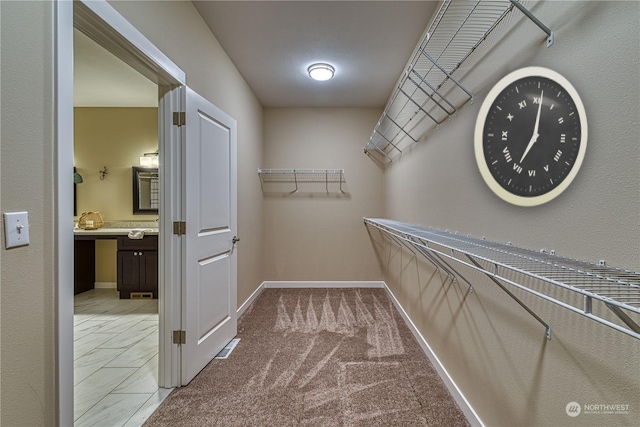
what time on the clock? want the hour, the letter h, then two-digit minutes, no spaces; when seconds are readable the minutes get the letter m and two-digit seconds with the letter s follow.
7h01
